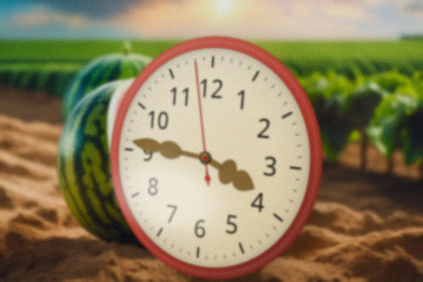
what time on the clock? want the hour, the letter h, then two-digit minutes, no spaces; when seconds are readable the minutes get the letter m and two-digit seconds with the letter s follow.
3h45m58s
